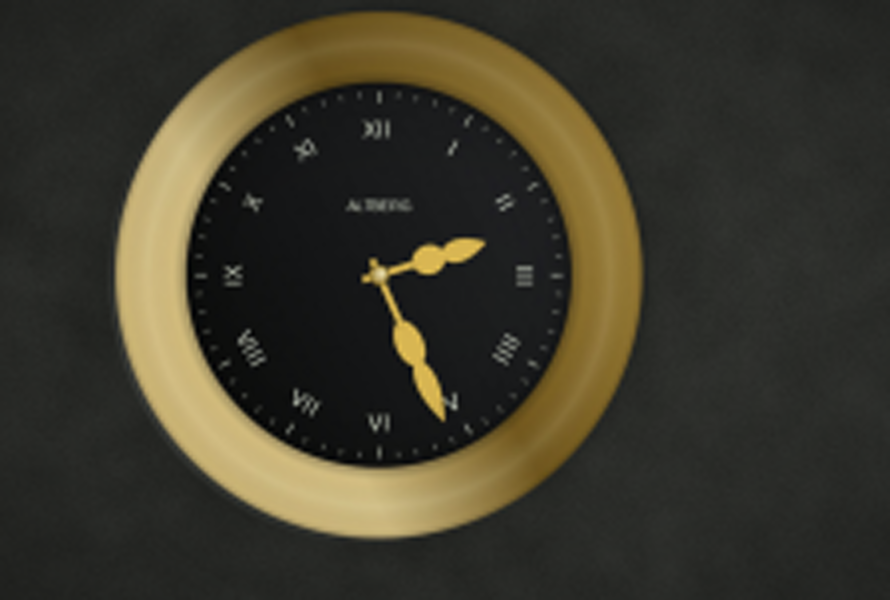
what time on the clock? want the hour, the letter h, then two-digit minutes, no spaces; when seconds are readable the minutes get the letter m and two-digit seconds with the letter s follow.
2h26
